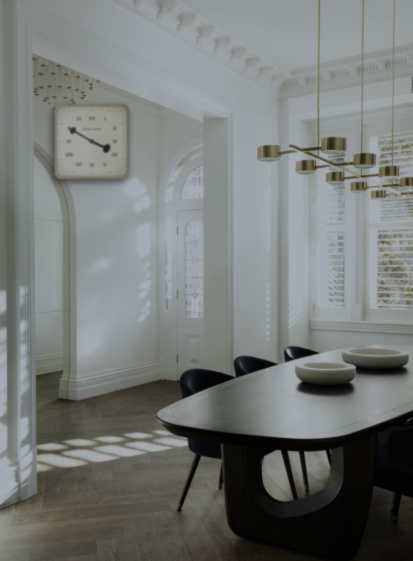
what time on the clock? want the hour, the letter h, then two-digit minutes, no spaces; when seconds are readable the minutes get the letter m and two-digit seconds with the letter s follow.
3h50
